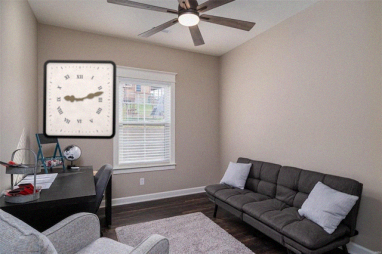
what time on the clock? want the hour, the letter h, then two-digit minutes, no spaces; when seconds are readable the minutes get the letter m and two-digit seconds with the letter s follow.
9h12
